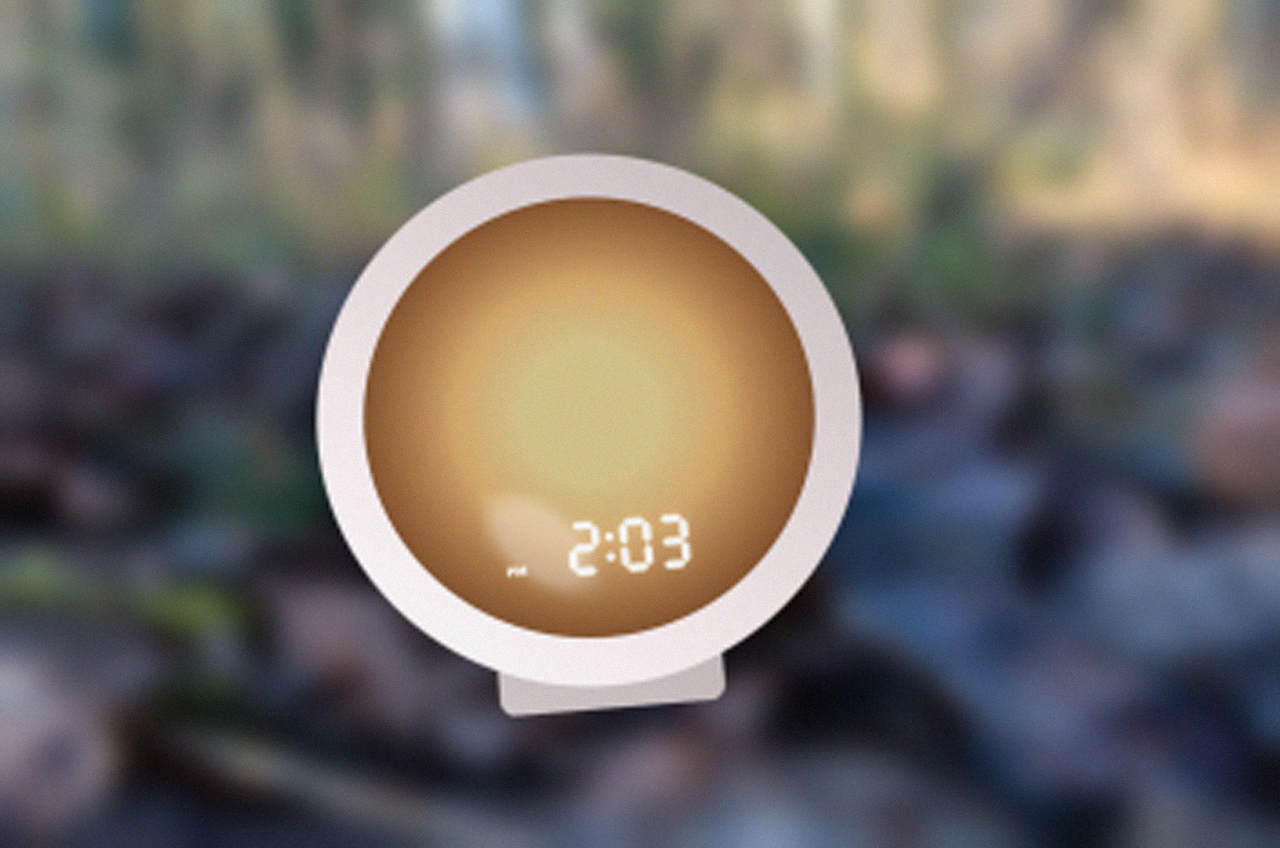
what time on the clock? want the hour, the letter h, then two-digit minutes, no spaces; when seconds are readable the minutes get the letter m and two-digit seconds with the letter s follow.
2h03
